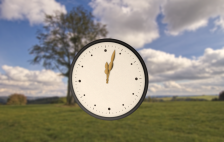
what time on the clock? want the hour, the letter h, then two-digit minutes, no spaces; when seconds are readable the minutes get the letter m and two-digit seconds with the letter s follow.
12h03
